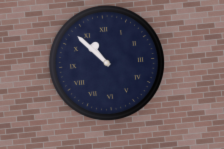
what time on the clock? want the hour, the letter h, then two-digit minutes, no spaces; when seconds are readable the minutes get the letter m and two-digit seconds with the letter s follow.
10h53
